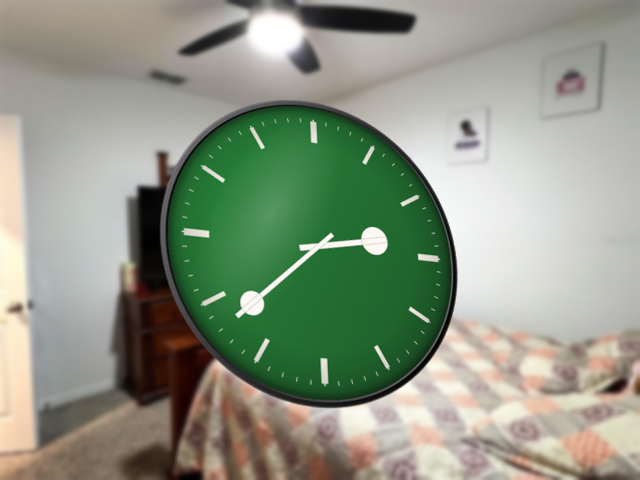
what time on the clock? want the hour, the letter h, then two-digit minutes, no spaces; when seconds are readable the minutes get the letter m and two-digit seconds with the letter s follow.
2h38
